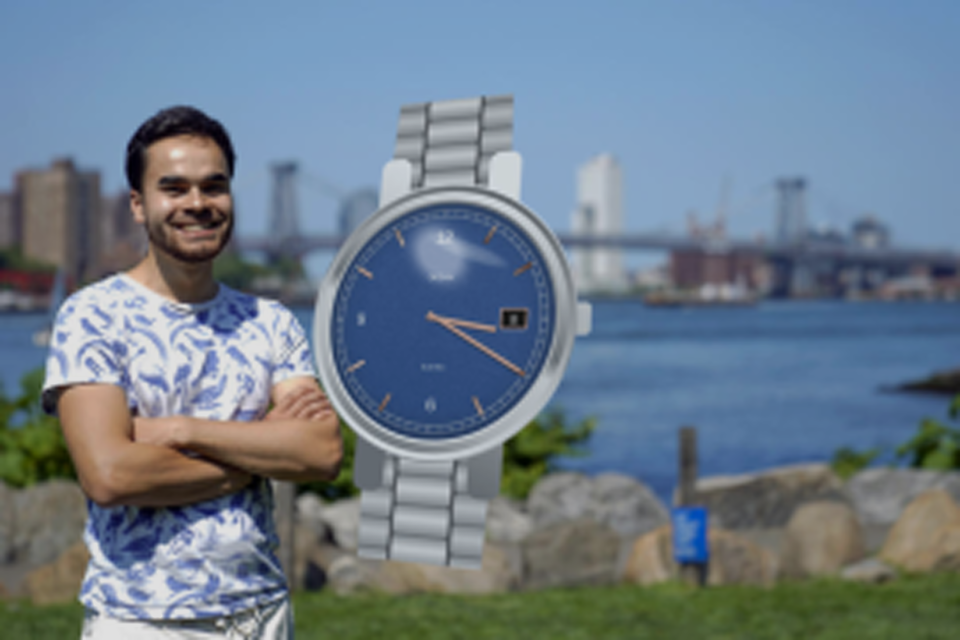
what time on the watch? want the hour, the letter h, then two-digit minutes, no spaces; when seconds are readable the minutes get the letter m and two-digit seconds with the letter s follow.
3h20
